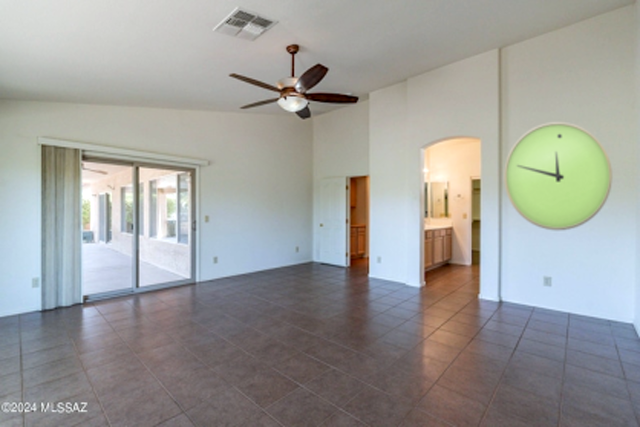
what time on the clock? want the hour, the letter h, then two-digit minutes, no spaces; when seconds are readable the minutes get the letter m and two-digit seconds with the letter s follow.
11h47
